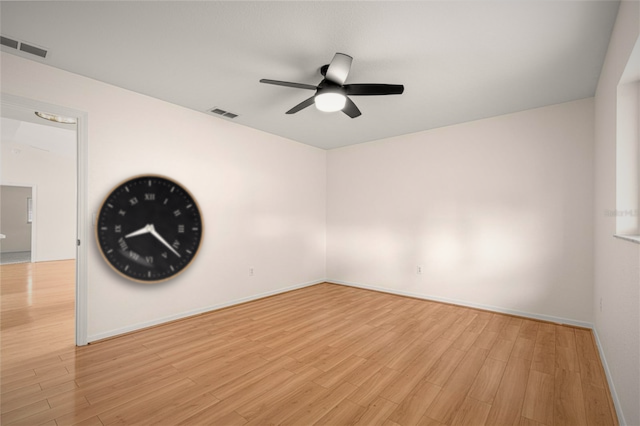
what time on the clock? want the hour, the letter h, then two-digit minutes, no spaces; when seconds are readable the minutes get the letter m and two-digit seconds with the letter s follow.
8h22
